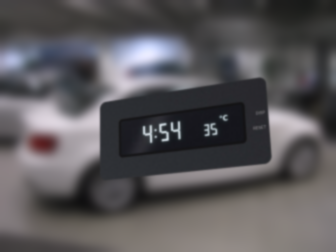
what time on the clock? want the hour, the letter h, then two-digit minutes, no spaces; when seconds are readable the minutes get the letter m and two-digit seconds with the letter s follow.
4h54
